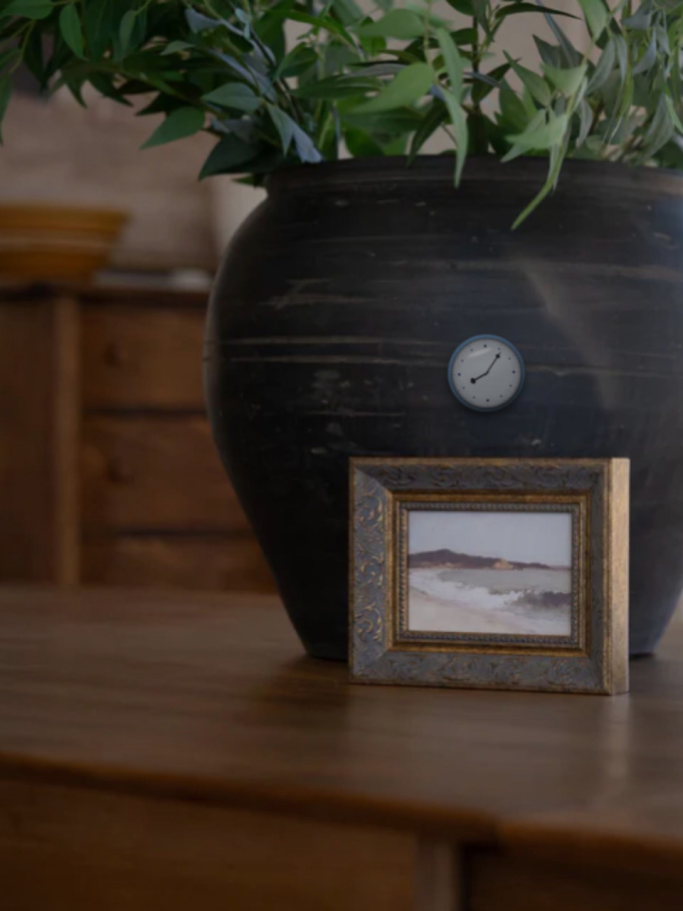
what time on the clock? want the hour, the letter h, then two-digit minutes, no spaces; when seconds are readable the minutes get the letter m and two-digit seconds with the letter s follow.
8h06
